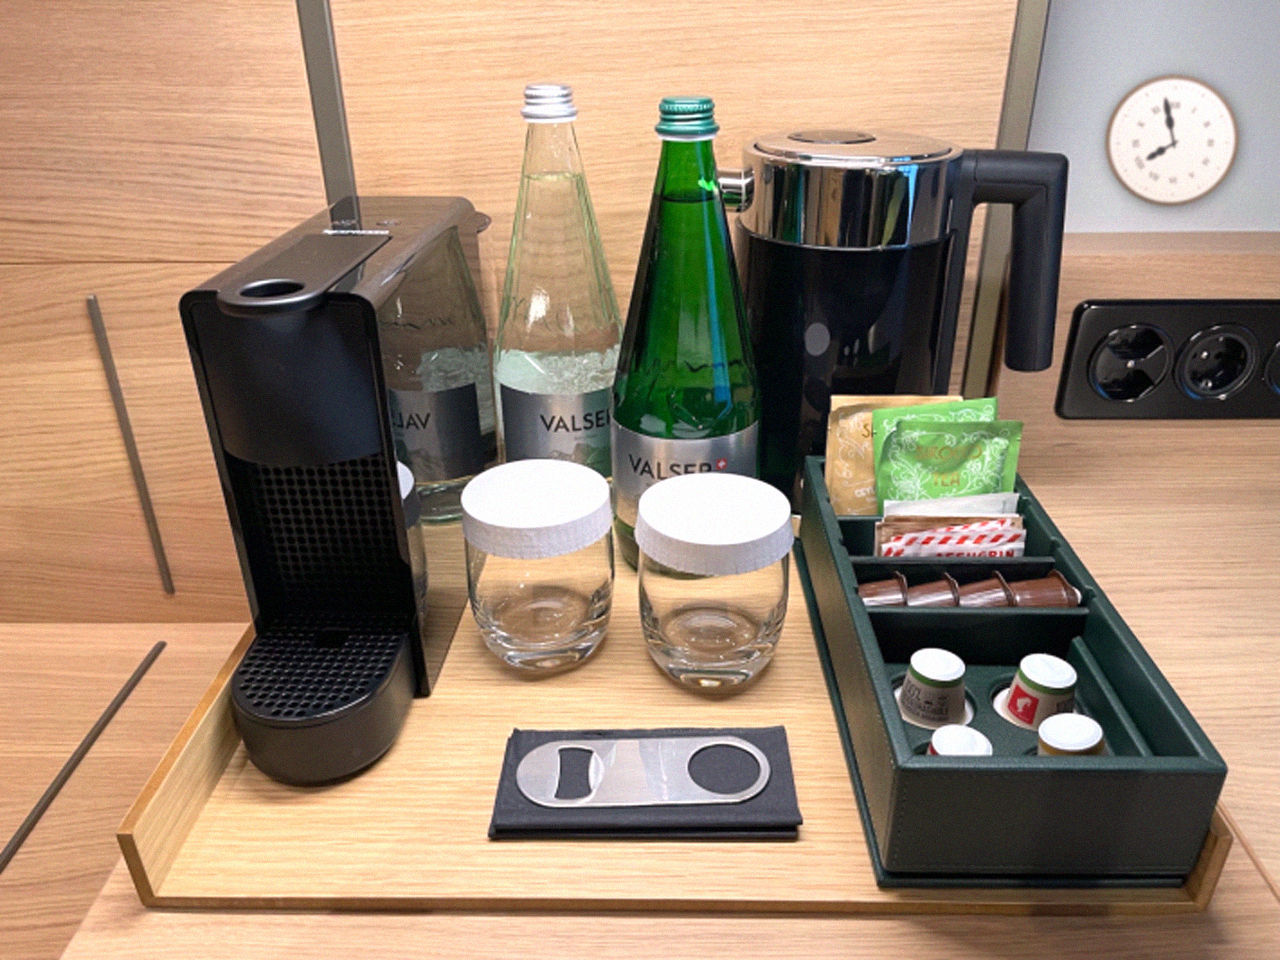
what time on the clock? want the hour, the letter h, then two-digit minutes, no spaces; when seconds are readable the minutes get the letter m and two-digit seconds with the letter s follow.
7h58
